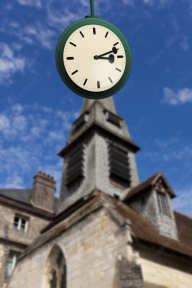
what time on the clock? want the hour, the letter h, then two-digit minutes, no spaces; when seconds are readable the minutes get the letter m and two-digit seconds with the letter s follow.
3h12
